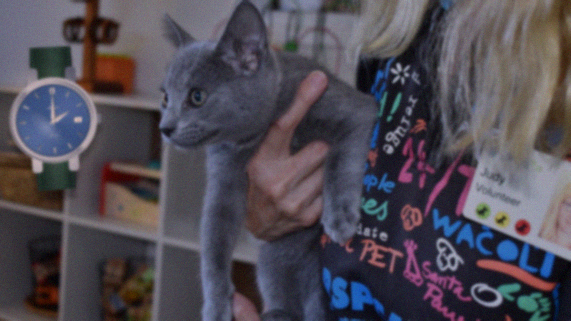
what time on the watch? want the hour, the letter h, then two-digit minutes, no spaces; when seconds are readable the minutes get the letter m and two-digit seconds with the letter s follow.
2h00
